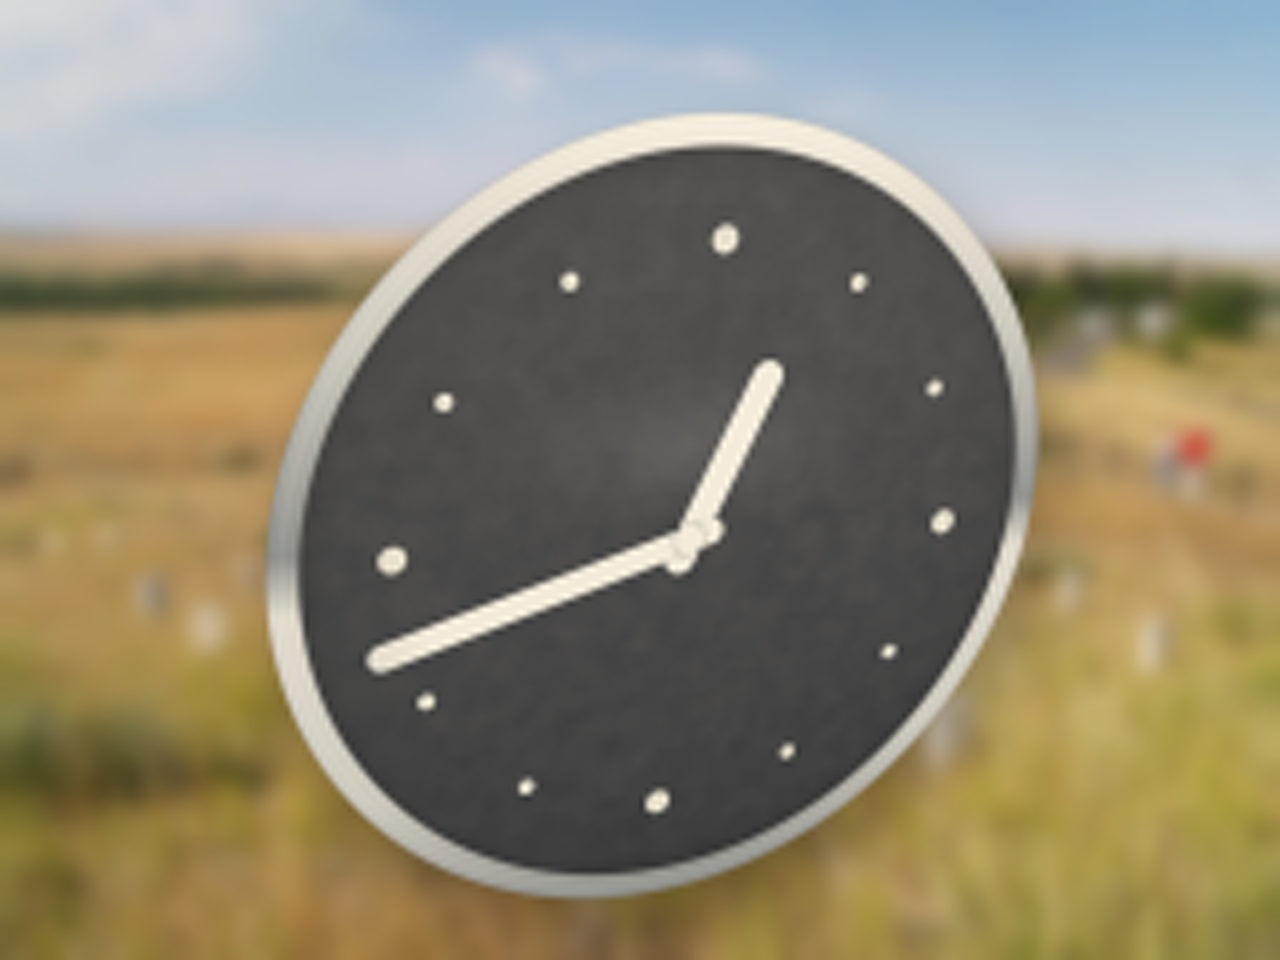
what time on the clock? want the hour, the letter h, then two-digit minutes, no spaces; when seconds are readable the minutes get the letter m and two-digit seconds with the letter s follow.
12h42
